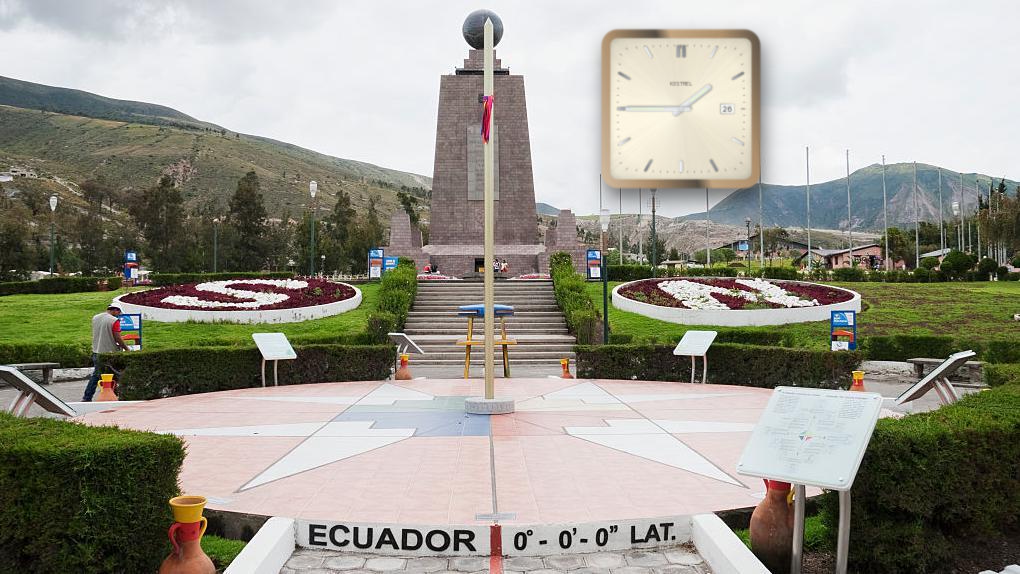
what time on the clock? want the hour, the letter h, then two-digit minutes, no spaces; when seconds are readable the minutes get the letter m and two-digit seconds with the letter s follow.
1h45
